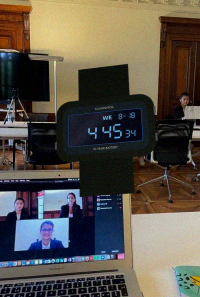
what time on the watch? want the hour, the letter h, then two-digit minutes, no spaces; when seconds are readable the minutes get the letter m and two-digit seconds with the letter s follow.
4h45m34s
